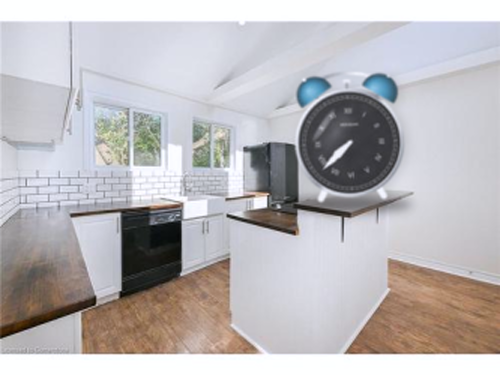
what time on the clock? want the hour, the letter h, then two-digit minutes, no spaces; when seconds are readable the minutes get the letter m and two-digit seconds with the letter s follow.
7h38
